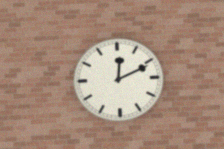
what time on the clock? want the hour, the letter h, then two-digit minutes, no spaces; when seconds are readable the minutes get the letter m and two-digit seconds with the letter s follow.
12h11
